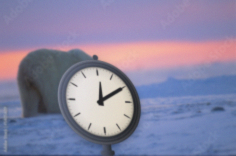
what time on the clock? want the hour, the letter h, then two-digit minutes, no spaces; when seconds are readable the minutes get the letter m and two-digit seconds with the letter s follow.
12h10
